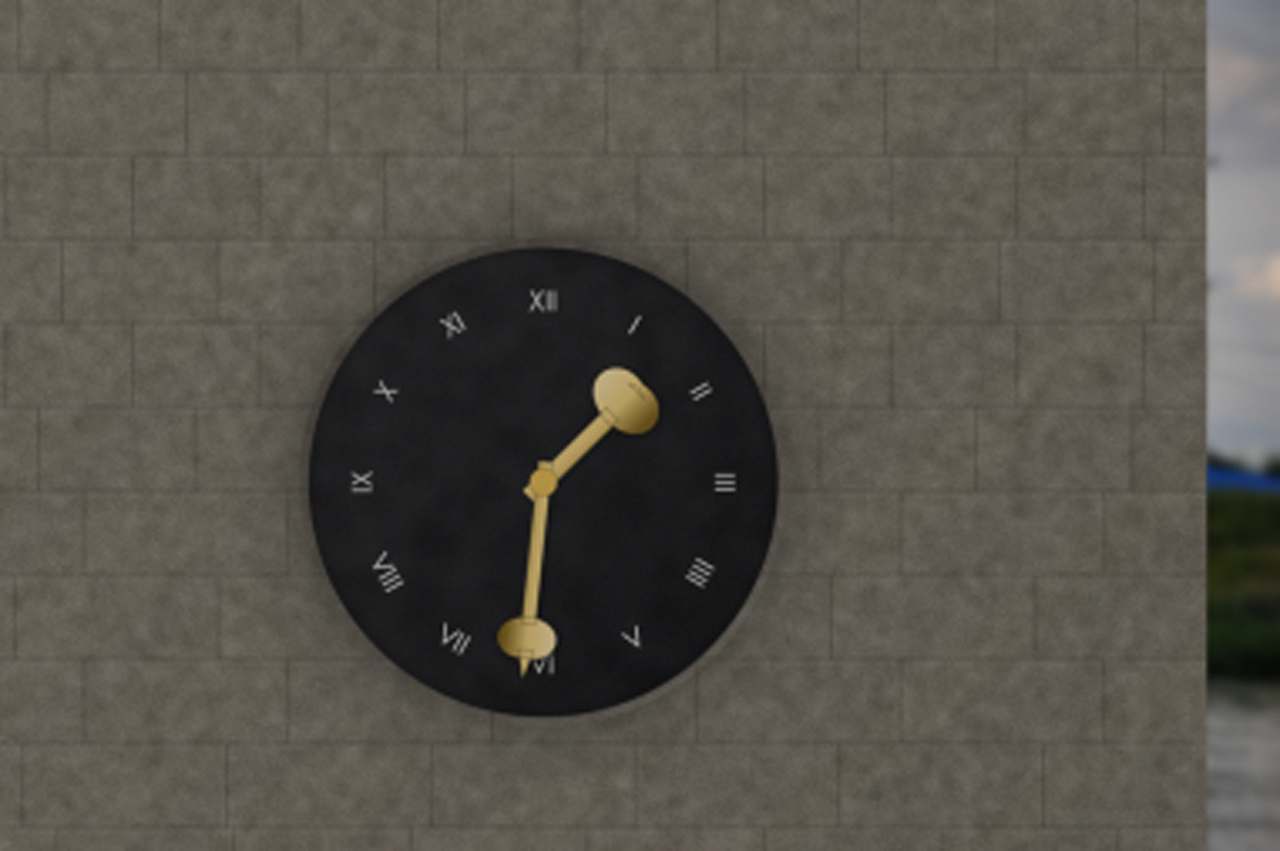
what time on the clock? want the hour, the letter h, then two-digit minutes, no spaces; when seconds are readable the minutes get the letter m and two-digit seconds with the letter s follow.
1h31
